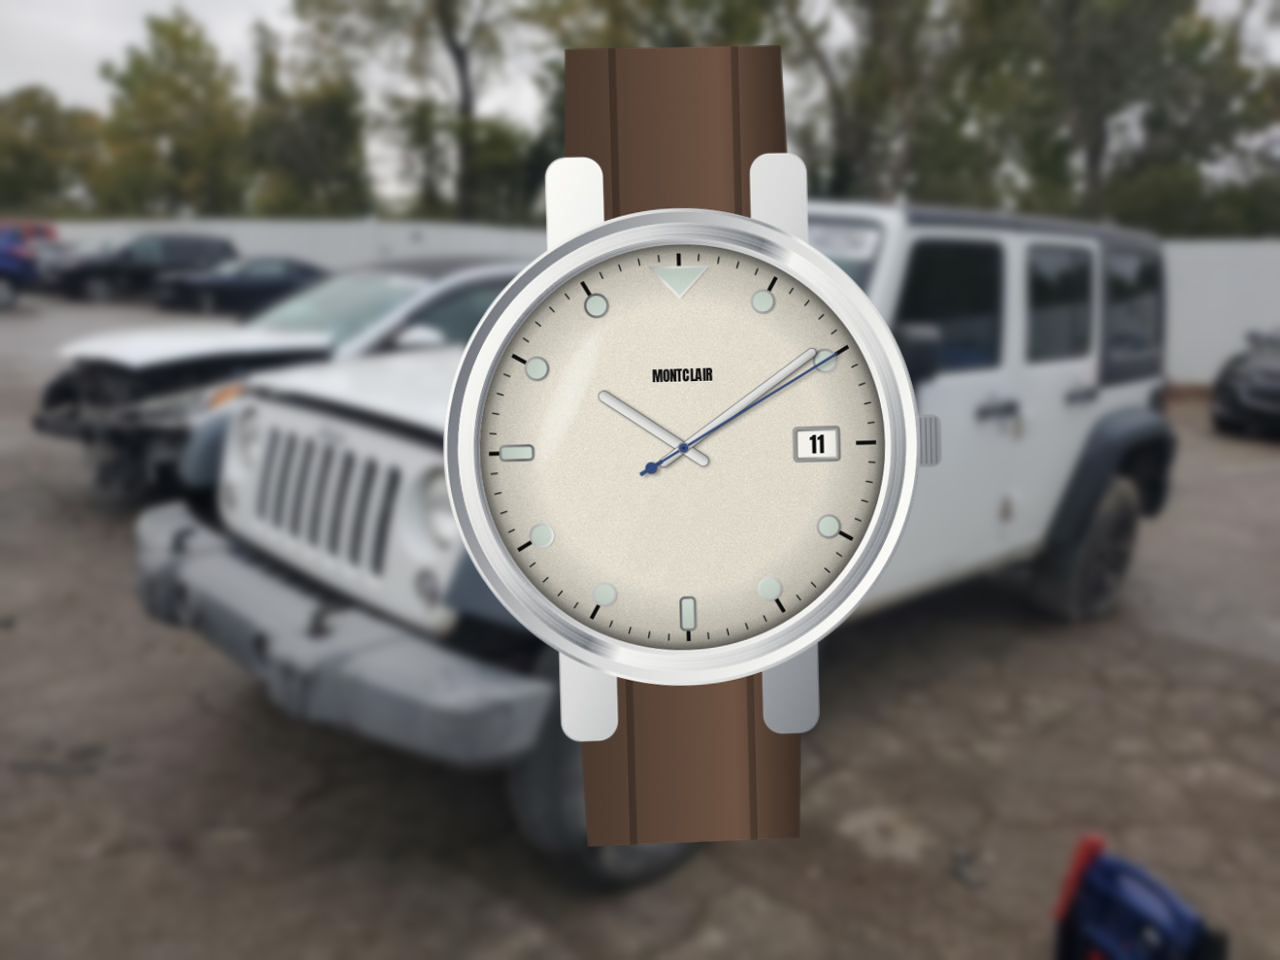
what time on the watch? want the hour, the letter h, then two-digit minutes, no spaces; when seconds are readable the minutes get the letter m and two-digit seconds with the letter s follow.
10h09m10s
